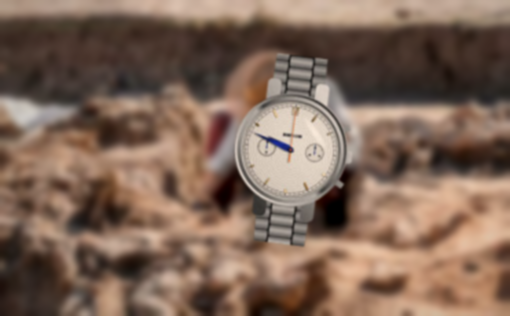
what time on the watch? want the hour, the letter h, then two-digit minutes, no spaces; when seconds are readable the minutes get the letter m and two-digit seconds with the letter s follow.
9h48
